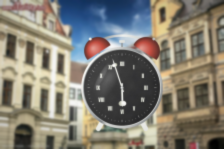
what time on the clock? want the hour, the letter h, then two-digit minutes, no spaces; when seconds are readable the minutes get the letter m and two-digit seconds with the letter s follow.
5h57
